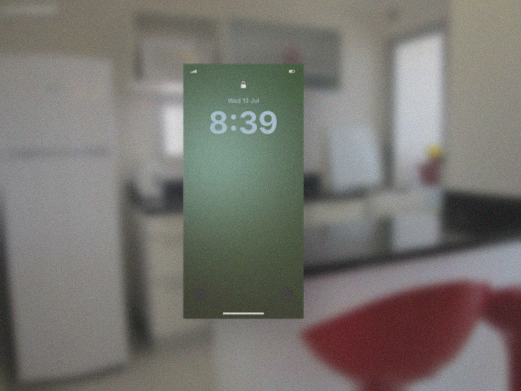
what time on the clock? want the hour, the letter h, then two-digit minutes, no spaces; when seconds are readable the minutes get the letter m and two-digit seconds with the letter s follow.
8h39
